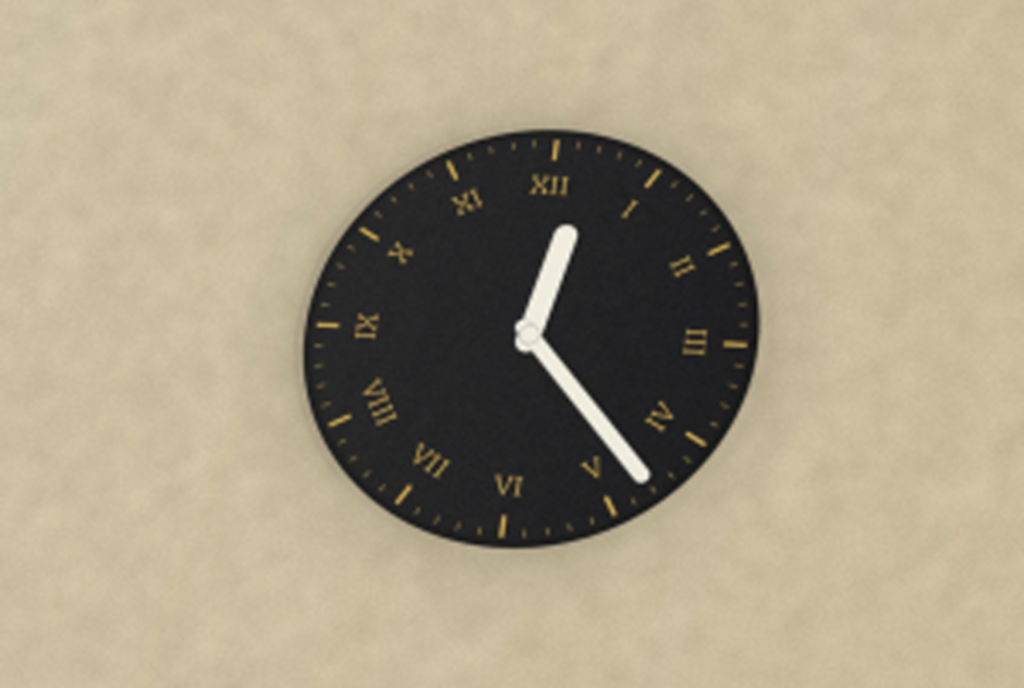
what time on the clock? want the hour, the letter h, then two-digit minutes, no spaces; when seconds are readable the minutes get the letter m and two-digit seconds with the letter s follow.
12h23
